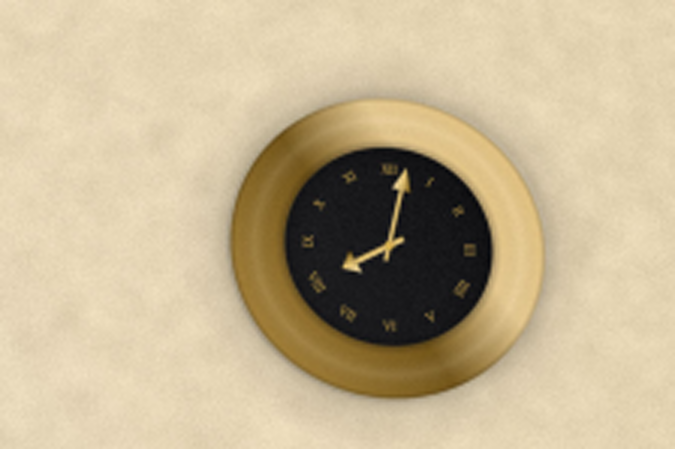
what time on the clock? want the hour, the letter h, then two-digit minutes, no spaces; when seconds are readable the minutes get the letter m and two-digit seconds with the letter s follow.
8h02
